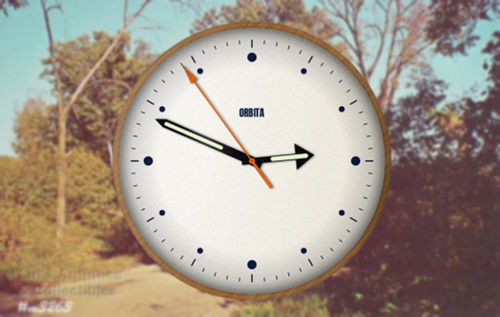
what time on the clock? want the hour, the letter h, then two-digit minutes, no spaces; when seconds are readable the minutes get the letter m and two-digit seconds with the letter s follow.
2h48m54s
